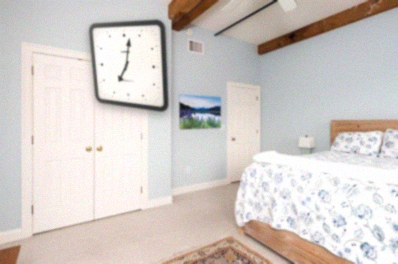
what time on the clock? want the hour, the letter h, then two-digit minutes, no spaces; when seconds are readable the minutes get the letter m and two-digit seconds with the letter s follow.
7h02
